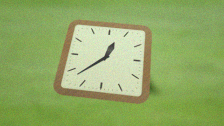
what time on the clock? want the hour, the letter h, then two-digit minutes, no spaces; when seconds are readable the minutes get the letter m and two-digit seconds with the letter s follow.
12h38
